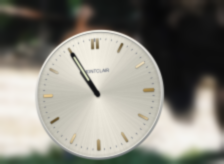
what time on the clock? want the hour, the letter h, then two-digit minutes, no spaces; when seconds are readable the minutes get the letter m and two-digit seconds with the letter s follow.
10h55
